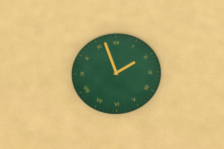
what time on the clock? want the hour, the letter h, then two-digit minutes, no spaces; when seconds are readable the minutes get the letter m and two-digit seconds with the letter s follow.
1h57
